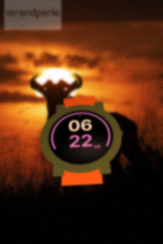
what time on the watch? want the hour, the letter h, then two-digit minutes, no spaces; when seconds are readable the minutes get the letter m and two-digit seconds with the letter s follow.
6h22
